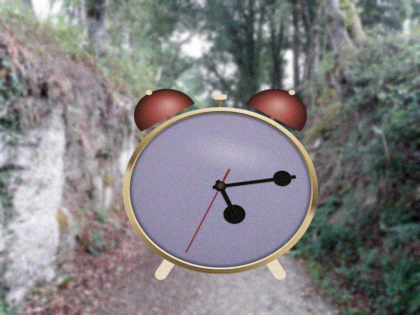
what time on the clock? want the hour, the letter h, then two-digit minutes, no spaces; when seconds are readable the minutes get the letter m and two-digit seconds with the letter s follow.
5h13m34s
